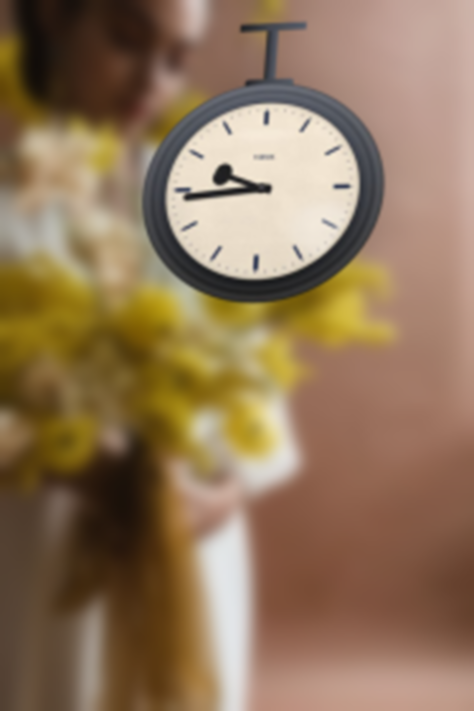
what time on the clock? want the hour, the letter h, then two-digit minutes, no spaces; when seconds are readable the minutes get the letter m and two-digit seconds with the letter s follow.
9h44
